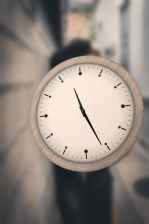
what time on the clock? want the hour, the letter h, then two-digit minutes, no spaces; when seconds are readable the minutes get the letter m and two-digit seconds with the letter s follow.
11h26
